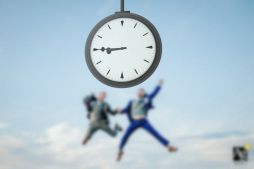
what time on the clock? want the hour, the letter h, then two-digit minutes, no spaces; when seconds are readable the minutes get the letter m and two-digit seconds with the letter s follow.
8h45
